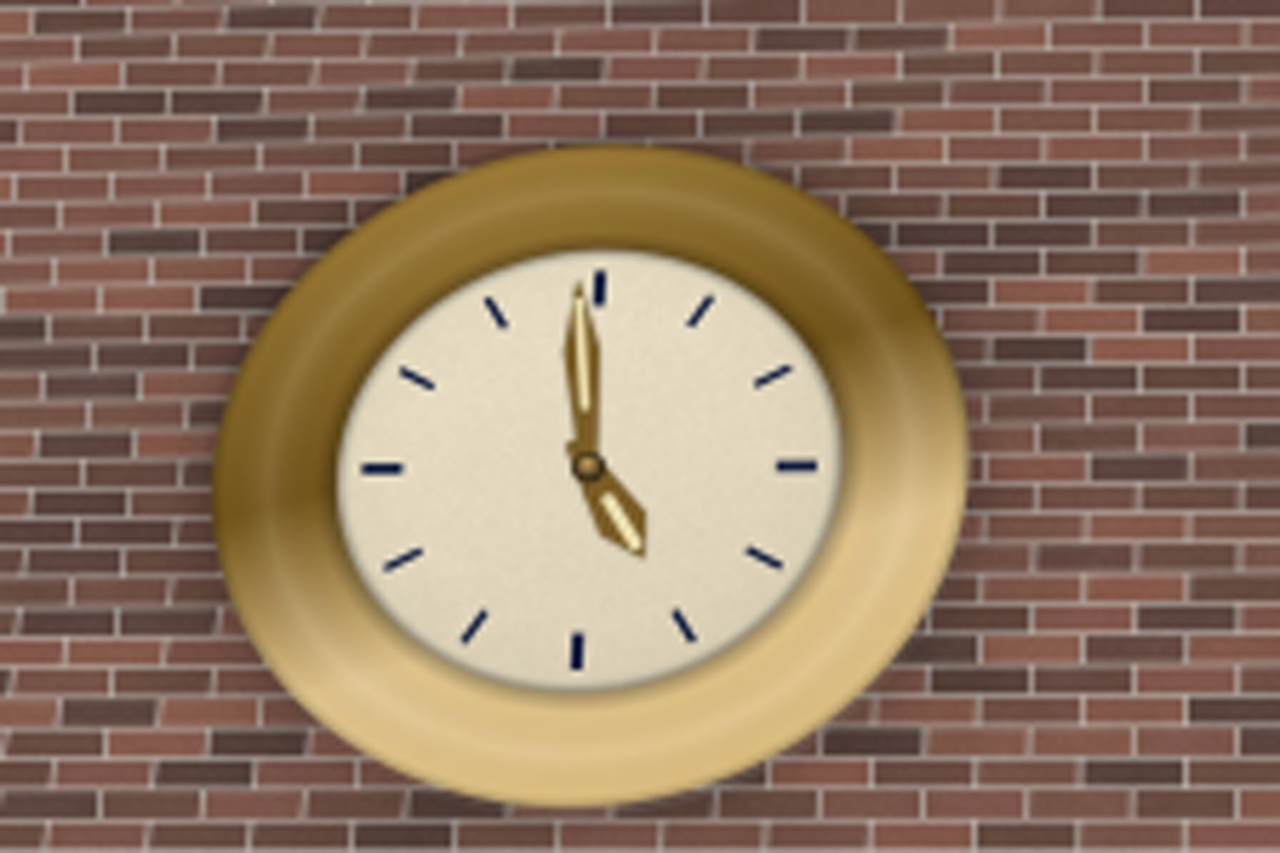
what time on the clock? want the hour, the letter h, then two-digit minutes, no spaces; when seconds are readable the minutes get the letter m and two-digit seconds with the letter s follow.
4h59
